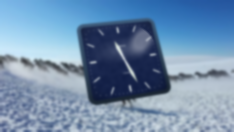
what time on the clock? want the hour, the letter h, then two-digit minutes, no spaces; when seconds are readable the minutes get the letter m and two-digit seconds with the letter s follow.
11h27
